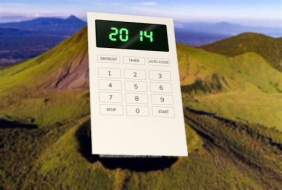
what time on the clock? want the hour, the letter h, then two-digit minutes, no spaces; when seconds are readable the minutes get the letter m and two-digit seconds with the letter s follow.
20h14
